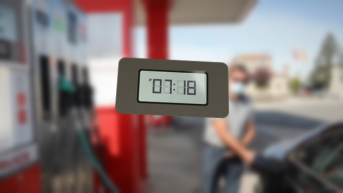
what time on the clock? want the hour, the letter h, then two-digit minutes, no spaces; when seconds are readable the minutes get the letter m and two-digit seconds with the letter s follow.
7h18
